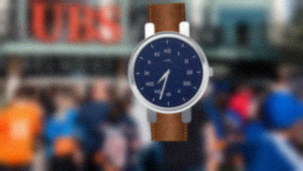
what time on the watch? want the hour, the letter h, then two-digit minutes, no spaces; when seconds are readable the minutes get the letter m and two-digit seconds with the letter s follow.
7h33
